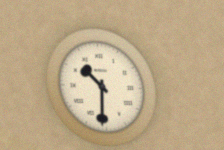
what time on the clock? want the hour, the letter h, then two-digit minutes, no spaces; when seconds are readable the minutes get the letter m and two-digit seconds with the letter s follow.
10h31
